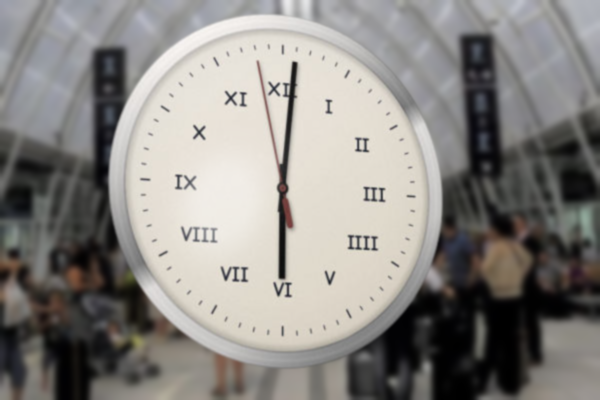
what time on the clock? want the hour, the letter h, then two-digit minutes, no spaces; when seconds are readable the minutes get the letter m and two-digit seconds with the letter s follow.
6h00m58s
